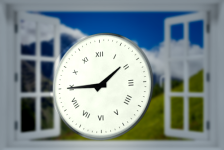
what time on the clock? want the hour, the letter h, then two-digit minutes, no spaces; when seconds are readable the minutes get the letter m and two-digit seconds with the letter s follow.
1h45
